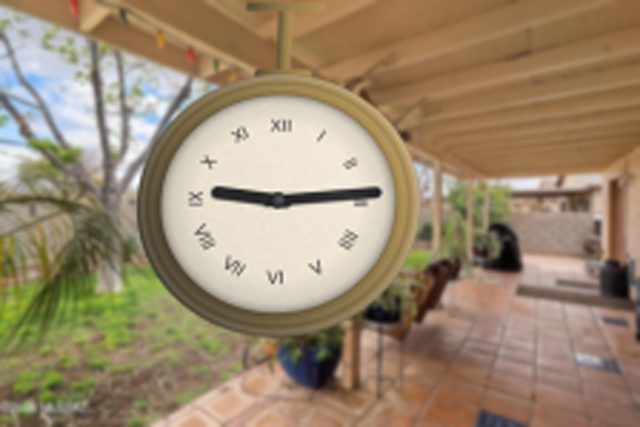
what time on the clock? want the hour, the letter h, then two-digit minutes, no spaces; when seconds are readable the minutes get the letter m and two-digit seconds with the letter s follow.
9h14
